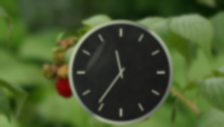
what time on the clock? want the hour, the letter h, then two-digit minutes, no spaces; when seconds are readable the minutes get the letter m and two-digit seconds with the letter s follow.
11h36
